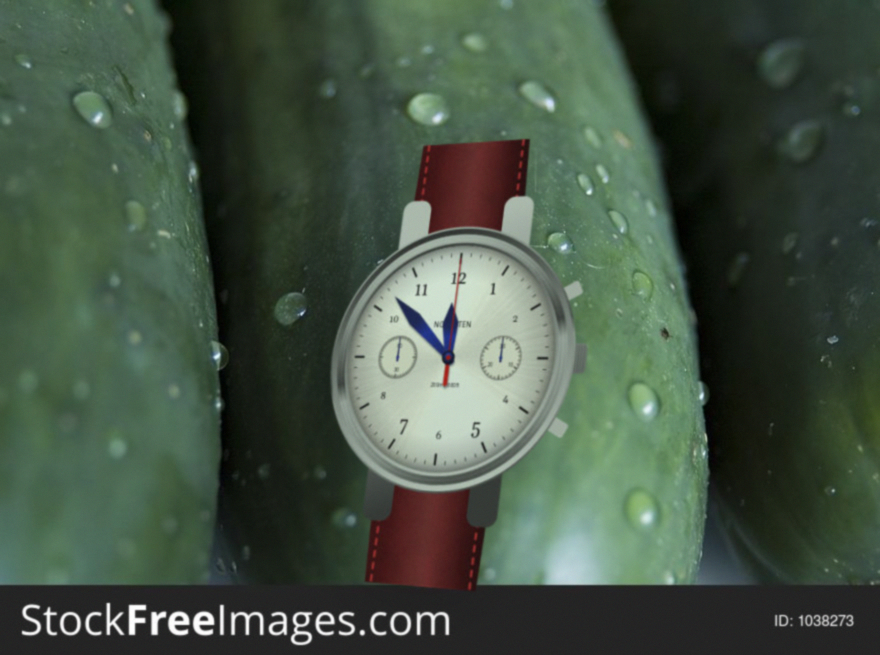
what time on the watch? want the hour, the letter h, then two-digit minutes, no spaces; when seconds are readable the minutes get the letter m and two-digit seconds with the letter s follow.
11h52
